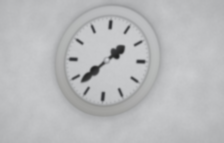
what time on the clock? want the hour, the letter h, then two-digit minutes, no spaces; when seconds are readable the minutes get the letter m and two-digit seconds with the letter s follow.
1h38
